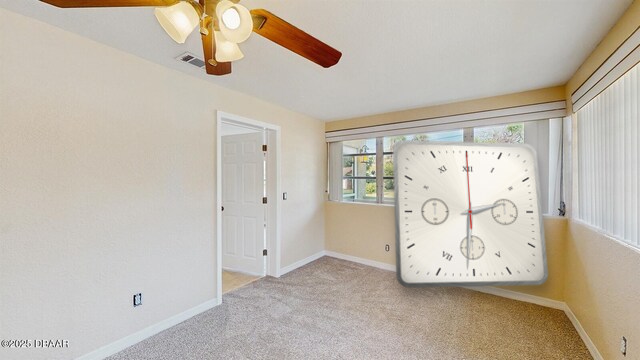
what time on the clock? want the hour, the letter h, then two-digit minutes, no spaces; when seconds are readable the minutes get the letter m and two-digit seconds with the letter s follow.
2h31
